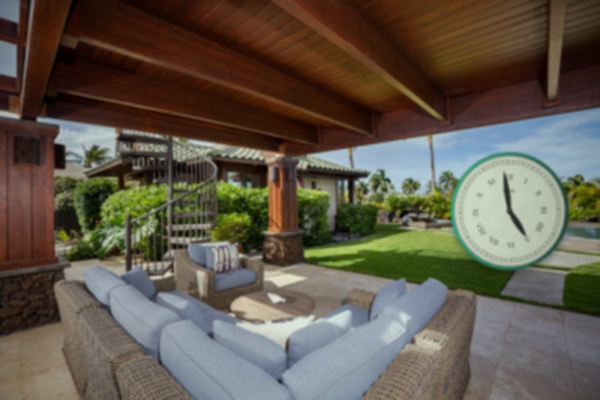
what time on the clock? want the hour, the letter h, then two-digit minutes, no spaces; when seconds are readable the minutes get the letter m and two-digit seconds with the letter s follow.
4h59
